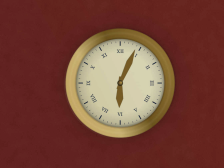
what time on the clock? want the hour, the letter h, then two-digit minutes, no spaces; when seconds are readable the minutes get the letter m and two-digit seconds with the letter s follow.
6h04
